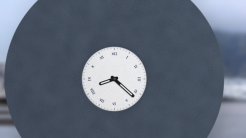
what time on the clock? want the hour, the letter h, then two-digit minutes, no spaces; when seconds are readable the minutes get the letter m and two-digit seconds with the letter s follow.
8h22
